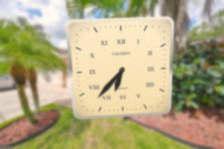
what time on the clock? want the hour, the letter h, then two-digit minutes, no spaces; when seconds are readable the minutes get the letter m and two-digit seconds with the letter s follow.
6h37
